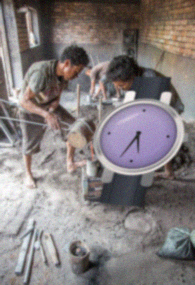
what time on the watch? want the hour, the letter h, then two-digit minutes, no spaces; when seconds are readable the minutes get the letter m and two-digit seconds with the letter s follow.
5h34
